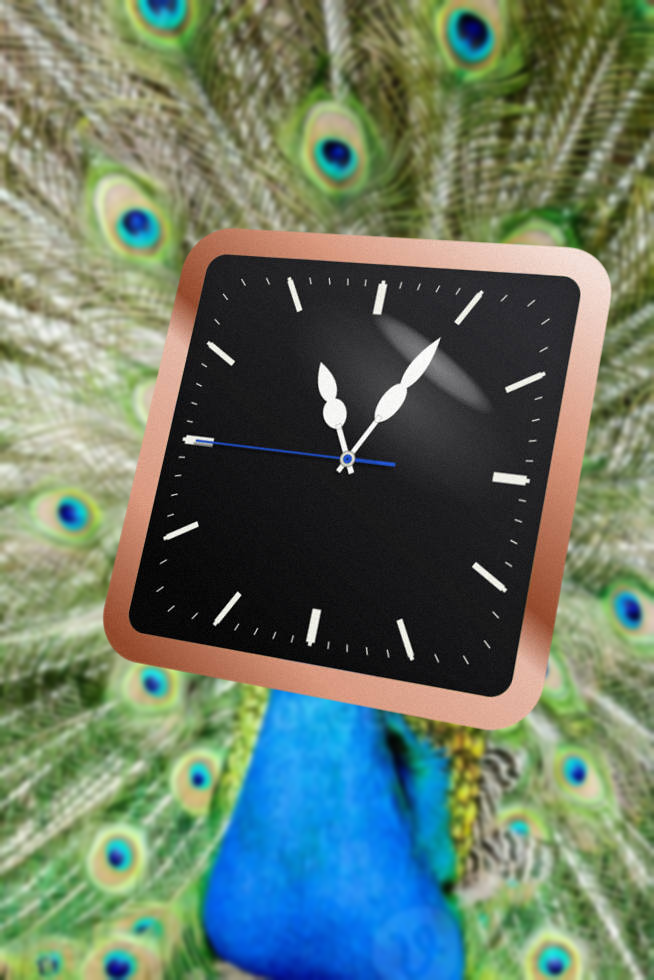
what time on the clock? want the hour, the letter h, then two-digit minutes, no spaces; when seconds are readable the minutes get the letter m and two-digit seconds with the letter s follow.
11h04m45s
